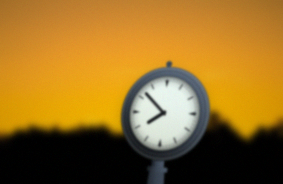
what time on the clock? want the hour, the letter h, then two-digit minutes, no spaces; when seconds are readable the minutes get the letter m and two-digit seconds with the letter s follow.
7h52
